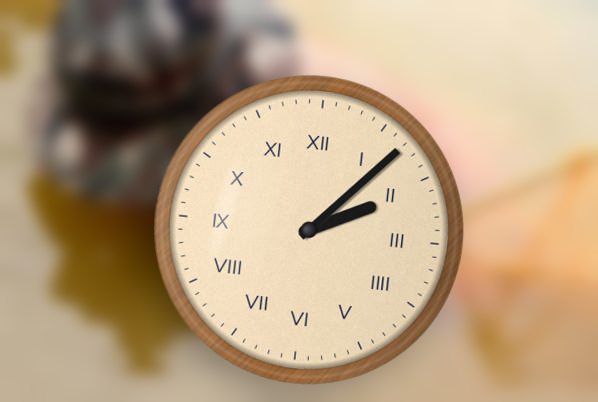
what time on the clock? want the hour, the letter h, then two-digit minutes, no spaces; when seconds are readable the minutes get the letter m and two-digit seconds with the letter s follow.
2h07
